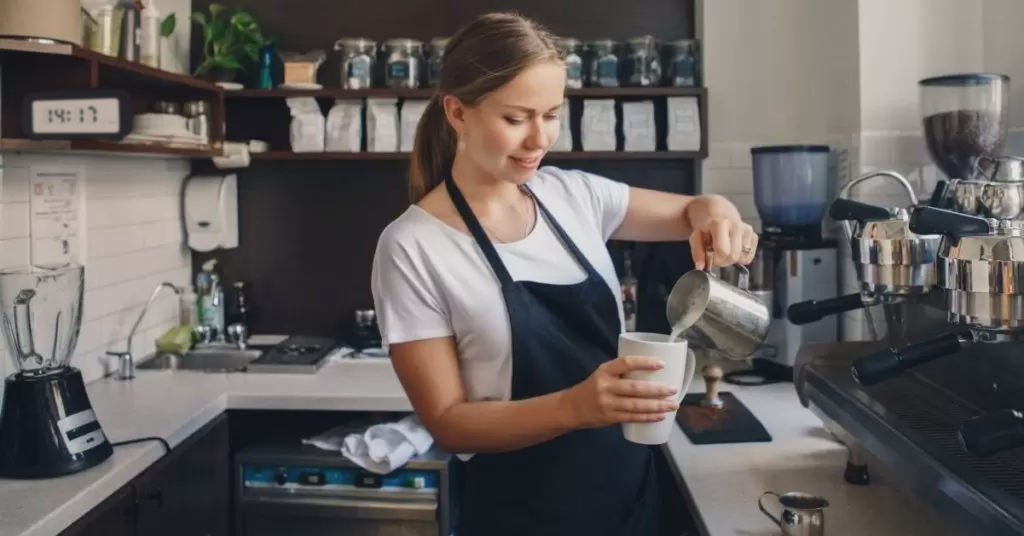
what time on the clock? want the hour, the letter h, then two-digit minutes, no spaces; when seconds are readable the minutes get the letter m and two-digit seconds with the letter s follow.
14h17
